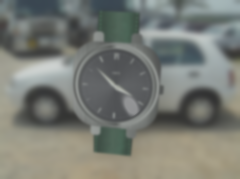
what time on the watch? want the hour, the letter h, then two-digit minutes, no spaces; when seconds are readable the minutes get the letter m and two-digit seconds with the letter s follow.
3h52
